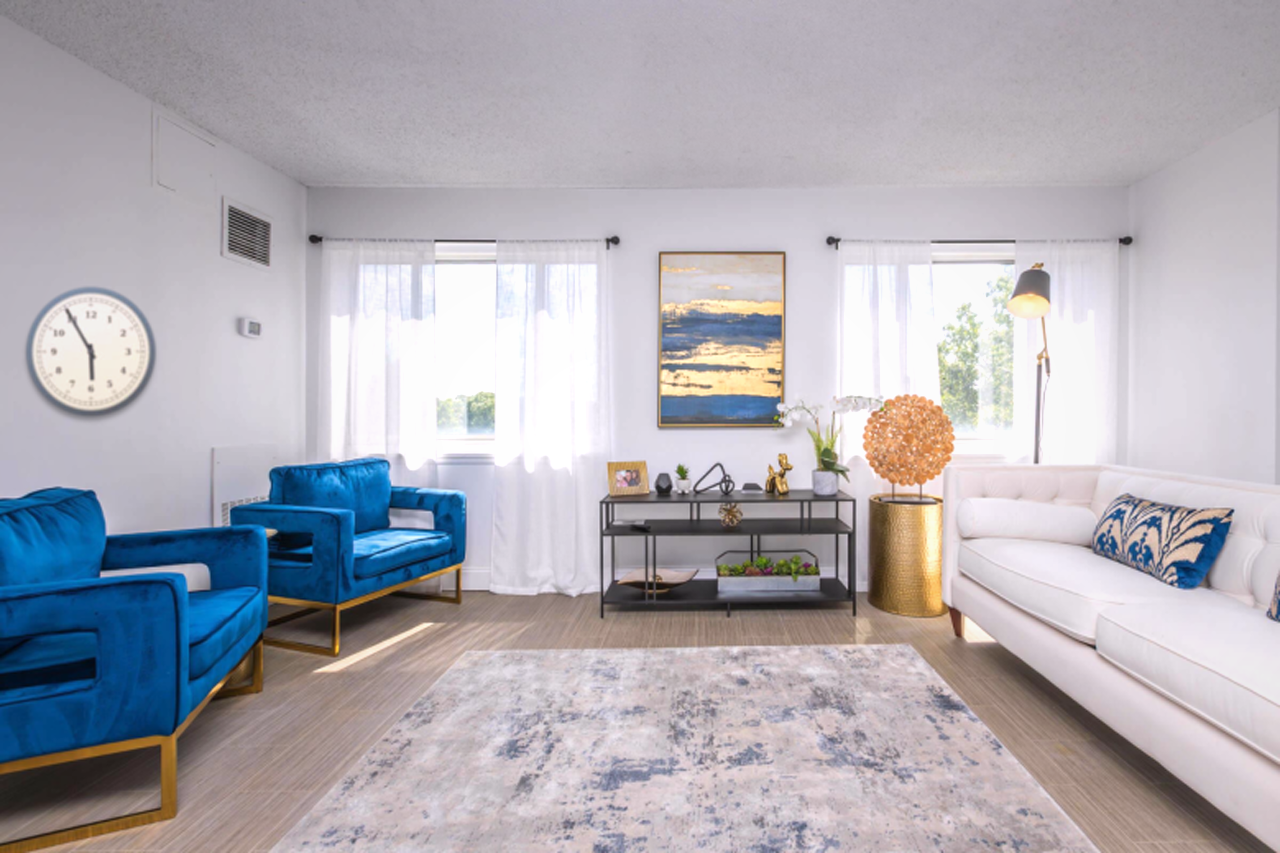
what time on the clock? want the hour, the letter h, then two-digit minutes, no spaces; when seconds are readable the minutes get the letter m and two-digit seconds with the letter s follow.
5h55
